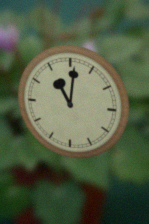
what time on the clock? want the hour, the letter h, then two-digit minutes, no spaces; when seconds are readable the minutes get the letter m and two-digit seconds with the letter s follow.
11h01
